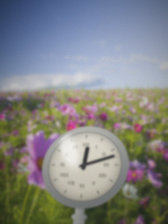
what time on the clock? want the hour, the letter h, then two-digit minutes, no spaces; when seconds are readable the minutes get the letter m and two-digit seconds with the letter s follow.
12h12
